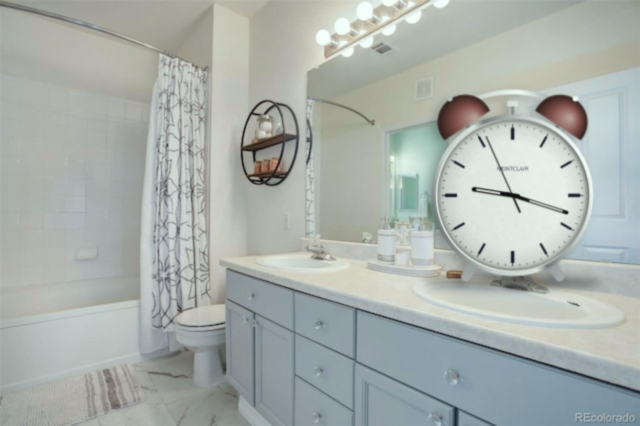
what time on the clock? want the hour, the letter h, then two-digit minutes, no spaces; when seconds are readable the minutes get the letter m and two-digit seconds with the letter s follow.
9h17m56s
